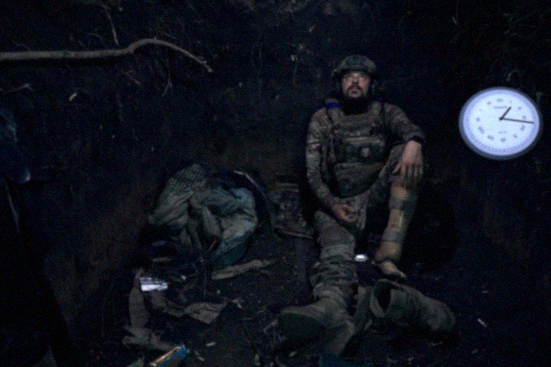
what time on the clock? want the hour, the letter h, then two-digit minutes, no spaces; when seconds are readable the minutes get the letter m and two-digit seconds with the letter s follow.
1h17
